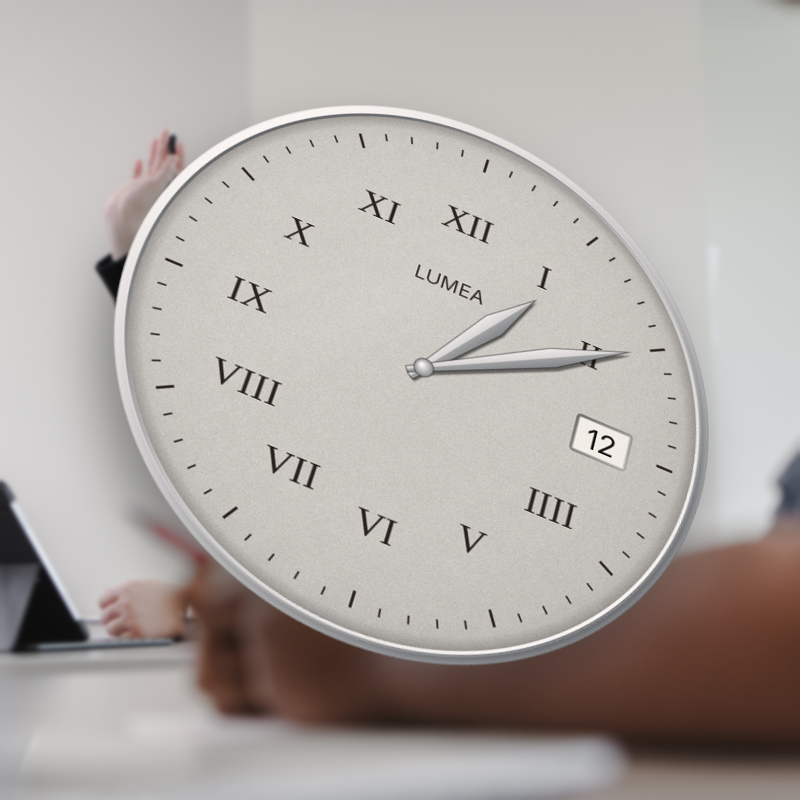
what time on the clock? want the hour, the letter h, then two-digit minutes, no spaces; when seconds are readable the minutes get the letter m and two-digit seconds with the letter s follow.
1h10
